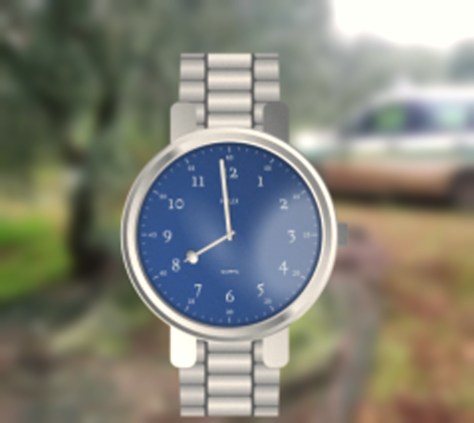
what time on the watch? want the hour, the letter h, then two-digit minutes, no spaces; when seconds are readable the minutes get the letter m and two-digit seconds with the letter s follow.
7h59
